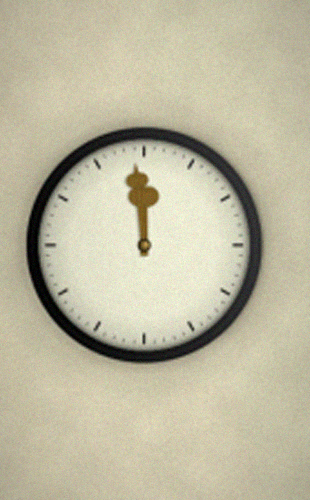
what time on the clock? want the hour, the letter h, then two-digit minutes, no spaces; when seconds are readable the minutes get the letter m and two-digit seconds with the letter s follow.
11h59
